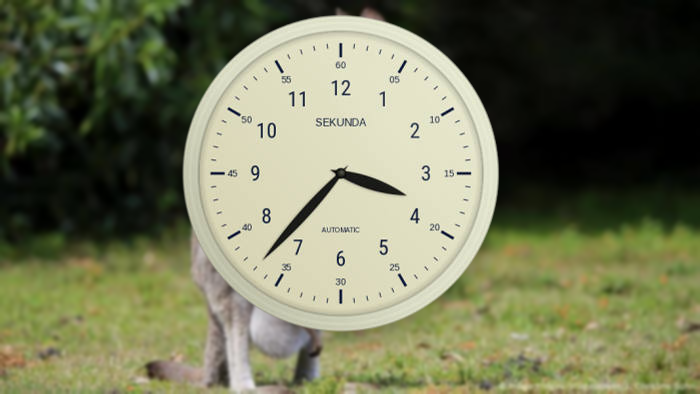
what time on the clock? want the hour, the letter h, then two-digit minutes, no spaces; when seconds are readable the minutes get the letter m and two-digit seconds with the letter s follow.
3h37
